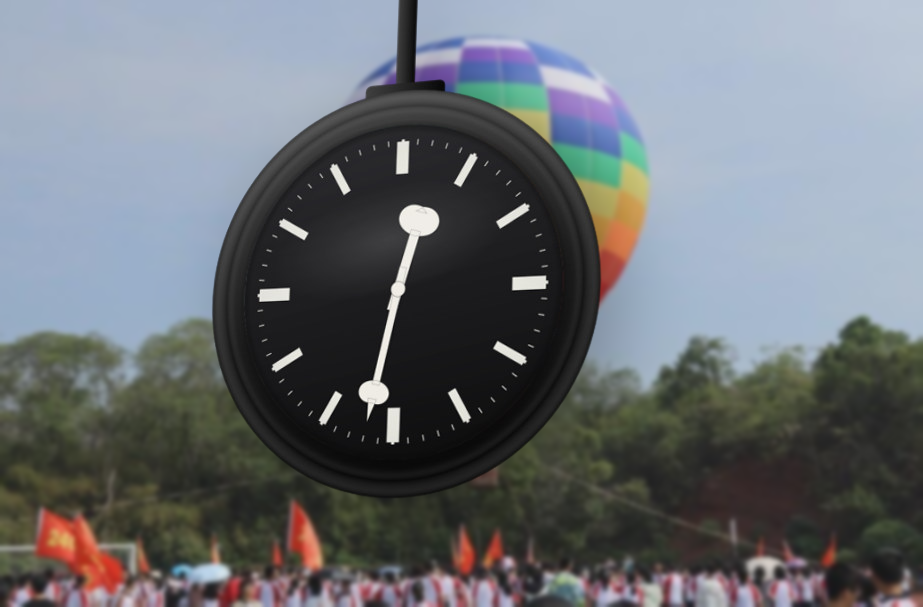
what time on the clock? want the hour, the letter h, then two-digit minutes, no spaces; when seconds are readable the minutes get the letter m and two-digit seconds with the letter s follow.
12h32
